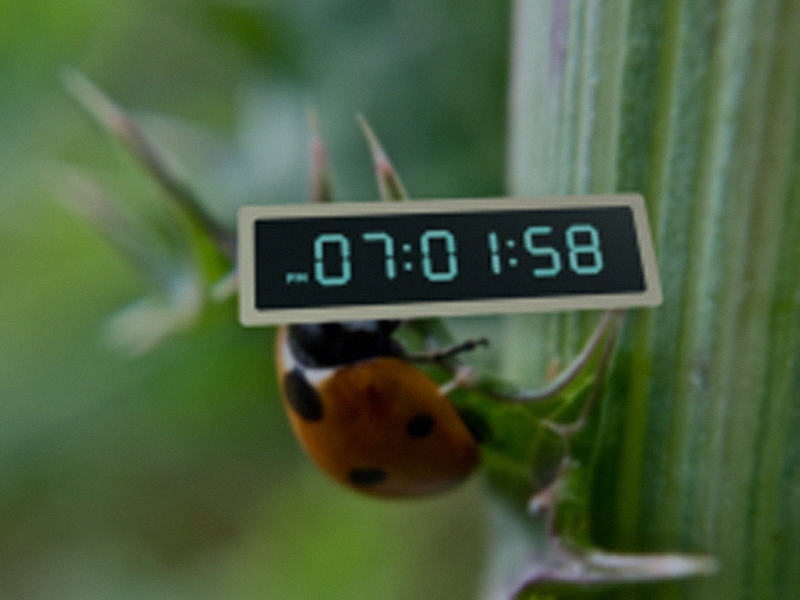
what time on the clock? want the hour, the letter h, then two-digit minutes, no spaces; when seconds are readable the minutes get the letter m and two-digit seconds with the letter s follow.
7h01m58s
